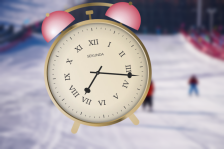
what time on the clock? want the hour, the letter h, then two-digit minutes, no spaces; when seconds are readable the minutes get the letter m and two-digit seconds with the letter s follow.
7h17
